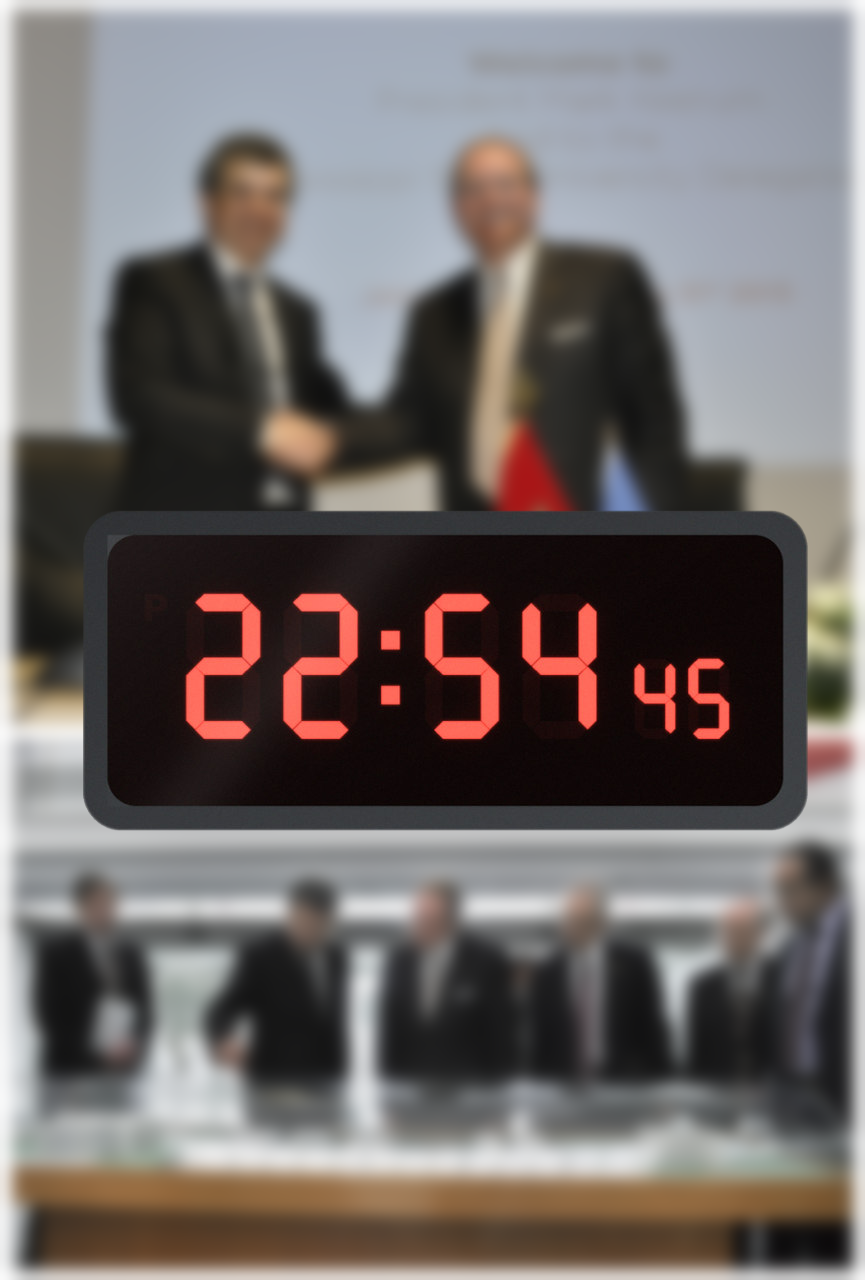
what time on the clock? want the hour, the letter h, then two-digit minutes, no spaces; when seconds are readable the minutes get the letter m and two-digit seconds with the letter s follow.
22h54m45s
